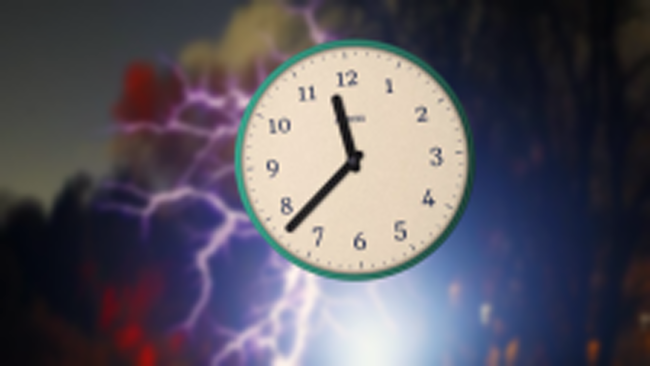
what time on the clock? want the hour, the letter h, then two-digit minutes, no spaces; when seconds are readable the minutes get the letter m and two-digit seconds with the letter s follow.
11h38
